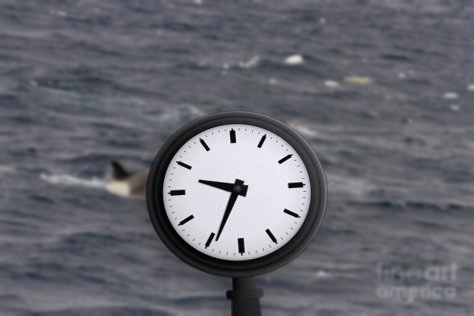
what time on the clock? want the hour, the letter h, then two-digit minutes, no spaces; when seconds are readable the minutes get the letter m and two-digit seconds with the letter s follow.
9h34
